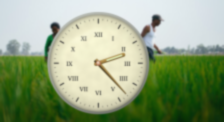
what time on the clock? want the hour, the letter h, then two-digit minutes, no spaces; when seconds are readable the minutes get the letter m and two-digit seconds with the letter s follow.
2h23
